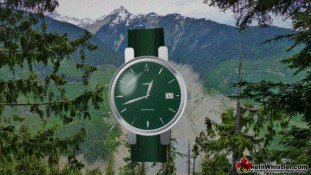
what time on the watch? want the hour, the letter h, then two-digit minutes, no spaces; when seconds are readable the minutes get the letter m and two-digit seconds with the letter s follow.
12h42
